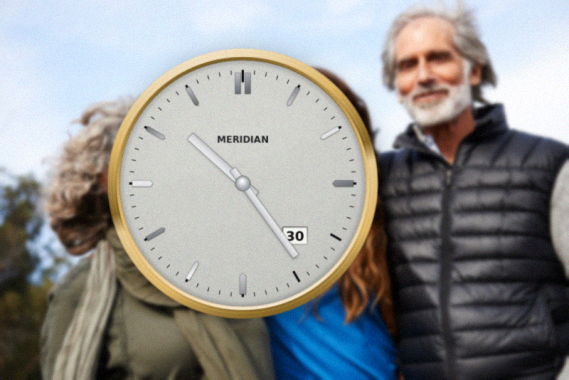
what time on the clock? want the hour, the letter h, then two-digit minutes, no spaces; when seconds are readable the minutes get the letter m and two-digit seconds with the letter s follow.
10h24
